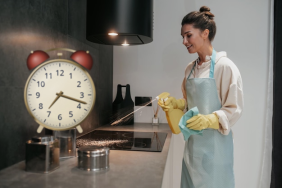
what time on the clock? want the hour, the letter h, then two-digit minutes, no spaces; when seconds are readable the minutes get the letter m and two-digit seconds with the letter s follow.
7h18
